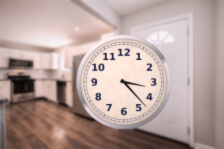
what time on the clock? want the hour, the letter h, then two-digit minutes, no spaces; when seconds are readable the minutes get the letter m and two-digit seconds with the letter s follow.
3h23
